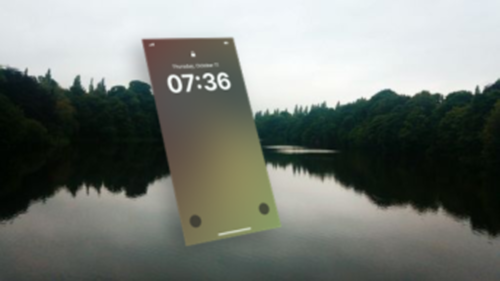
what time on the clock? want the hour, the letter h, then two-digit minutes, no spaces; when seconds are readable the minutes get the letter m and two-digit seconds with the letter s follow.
7h36
